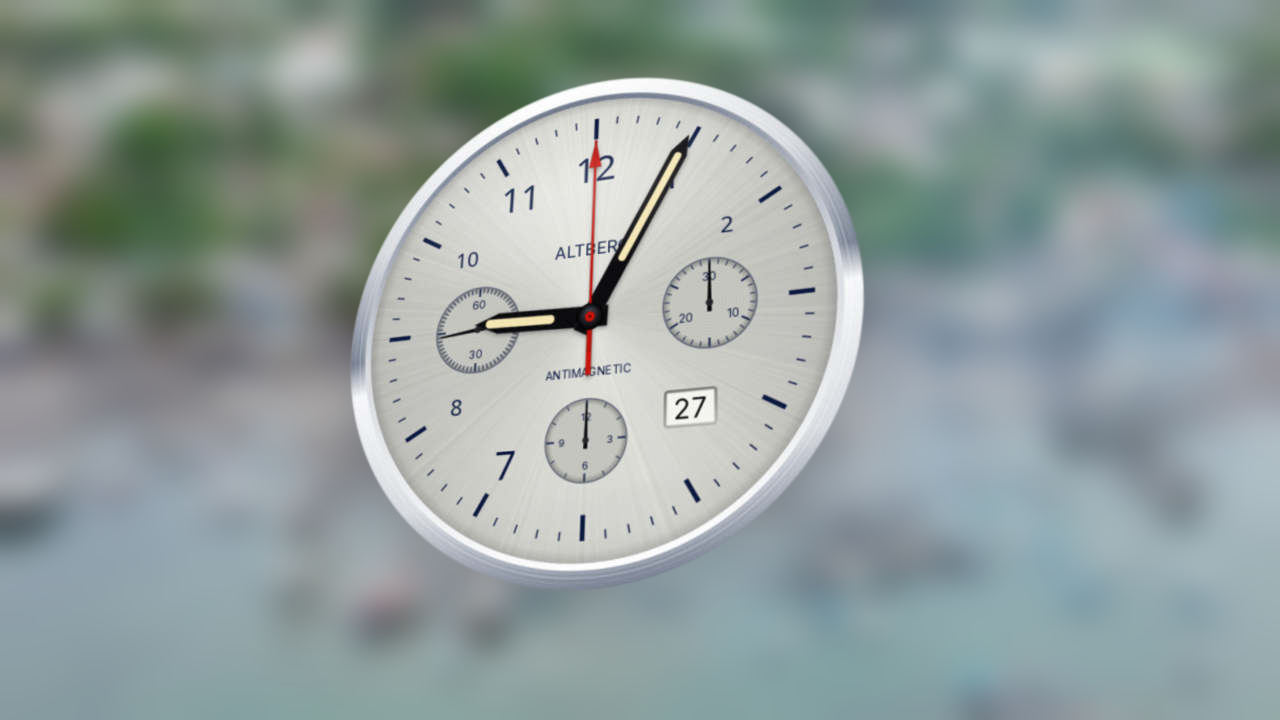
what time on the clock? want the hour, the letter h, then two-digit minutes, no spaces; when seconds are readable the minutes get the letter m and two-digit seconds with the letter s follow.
9h04m44s
